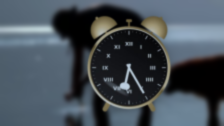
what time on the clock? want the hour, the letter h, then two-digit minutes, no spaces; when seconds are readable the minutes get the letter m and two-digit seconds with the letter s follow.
6h25
